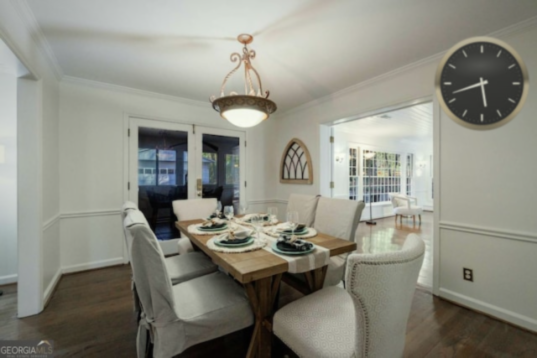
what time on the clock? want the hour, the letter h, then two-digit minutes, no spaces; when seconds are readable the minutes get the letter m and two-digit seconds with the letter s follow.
5h42
